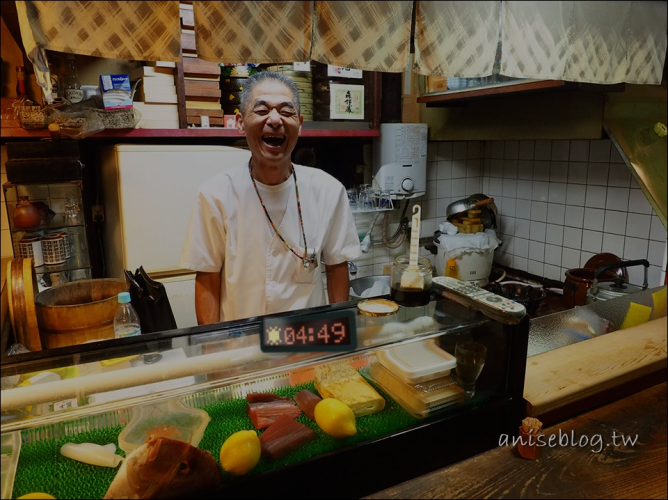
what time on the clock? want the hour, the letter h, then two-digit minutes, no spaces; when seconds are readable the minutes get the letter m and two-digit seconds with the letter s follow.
4h49
